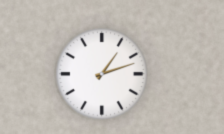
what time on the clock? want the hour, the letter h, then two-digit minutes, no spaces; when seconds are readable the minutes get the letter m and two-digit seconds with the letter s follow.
1h12
